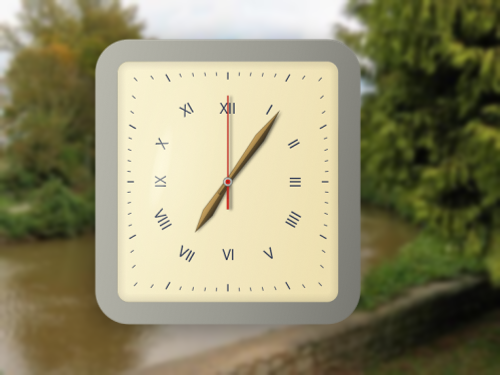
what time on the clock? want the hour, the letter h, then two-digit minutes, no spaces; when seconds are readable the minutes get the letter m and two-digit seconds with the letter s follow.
7h06m00s
